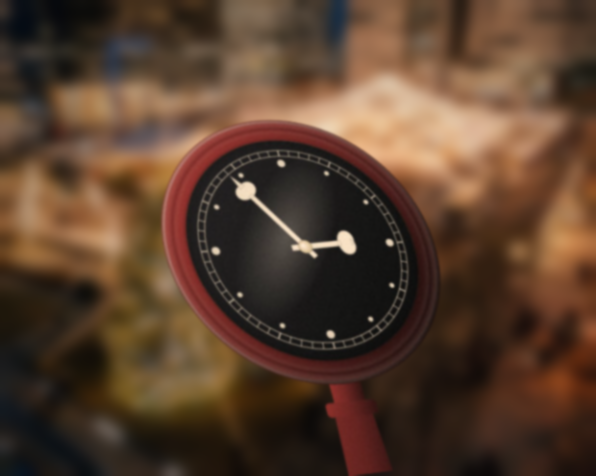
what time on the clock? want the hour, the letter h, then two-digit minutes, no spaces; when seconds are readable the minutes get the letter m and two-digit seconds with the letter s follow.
2h54
